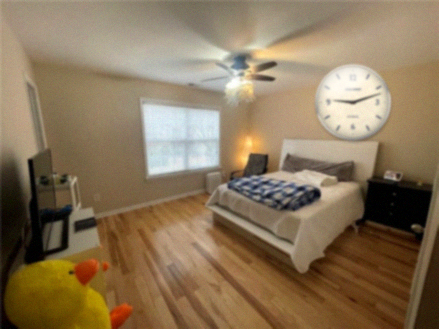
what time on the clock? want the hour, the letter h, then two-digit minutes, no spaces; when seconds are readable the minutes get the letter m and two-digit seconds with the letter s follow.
9h12
